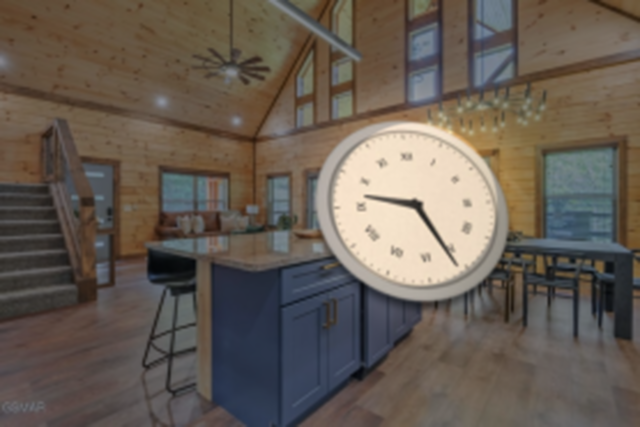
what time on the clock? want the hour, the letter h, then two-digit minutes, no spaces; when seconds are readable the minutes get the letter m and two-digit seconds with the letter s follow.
9h26
